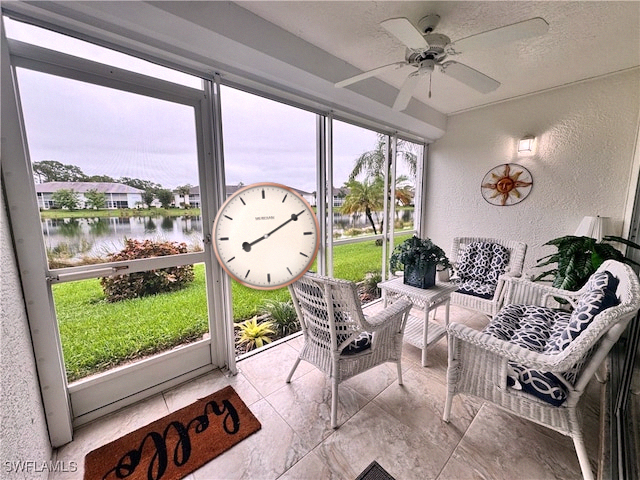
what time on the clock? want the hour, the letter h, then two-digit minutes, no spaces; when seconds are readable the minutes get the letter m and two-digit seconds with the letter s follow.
8h10
